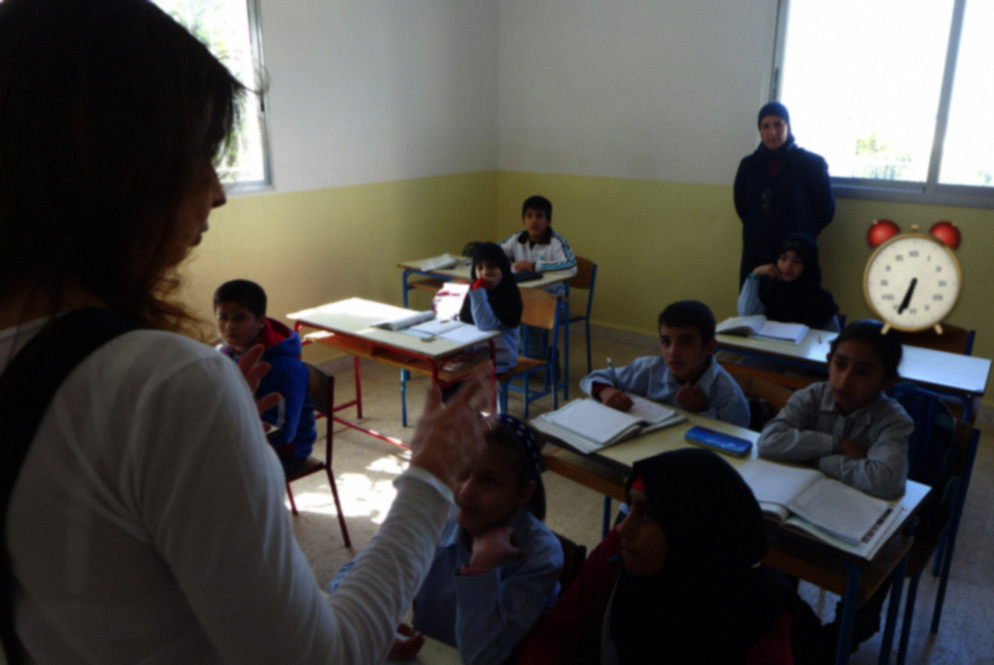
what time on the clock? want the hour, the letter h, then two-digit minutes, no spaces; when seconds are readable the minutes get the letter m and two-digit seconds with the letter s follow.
6h34
